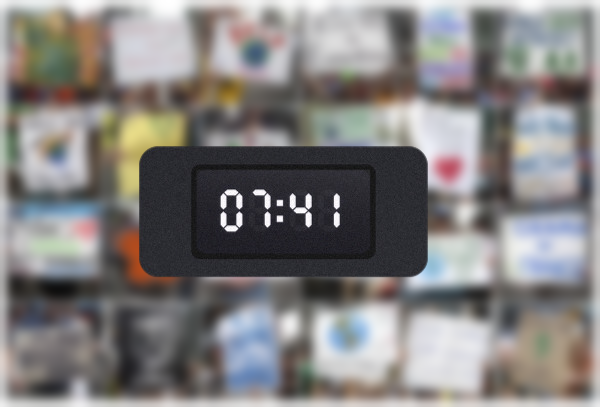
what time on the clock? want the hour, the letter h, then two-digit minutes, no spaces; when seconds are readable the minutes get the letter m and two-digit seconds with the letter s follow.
7h41
